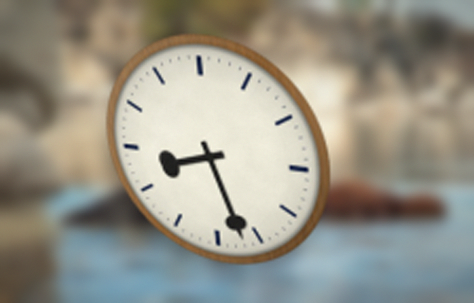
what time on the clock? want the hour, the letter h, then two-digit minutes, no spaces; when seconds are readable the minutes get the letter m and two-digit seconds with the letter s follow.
8h27
